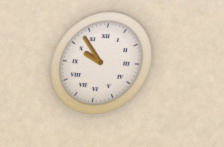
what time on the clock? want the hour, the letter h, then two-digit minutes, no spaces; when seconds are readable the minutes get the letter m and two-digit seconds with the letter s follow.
9h53
